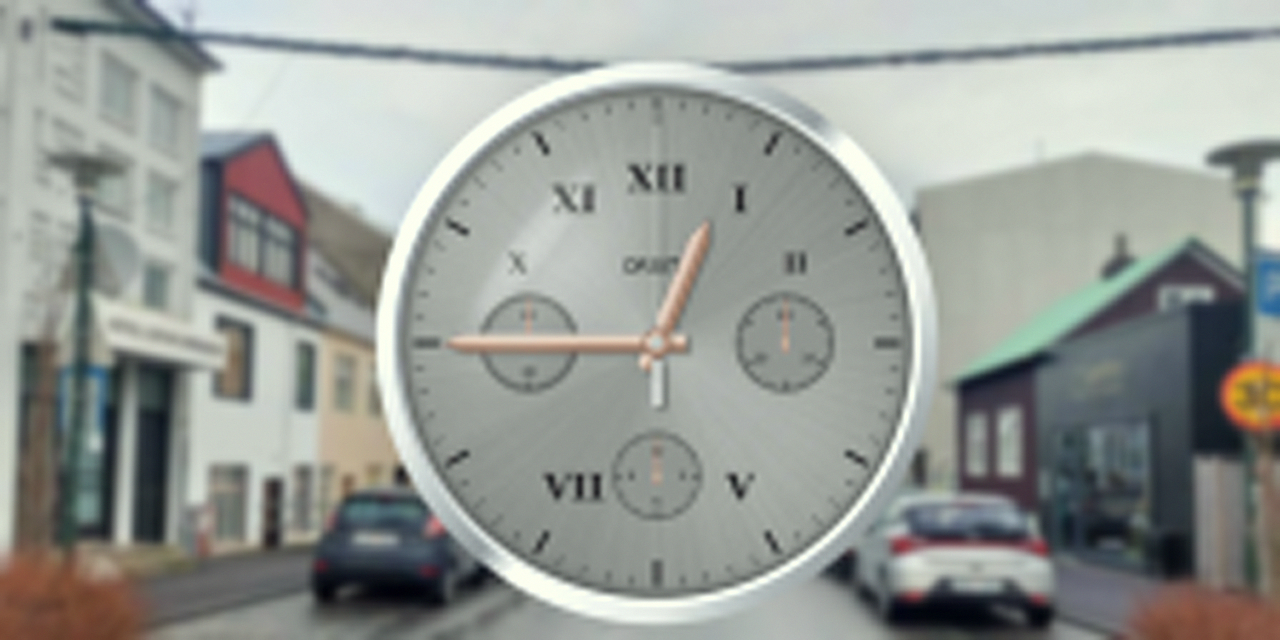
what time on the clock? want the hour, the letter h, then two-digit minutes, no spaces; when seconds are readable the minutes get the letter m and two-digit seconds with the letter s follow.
12h45
